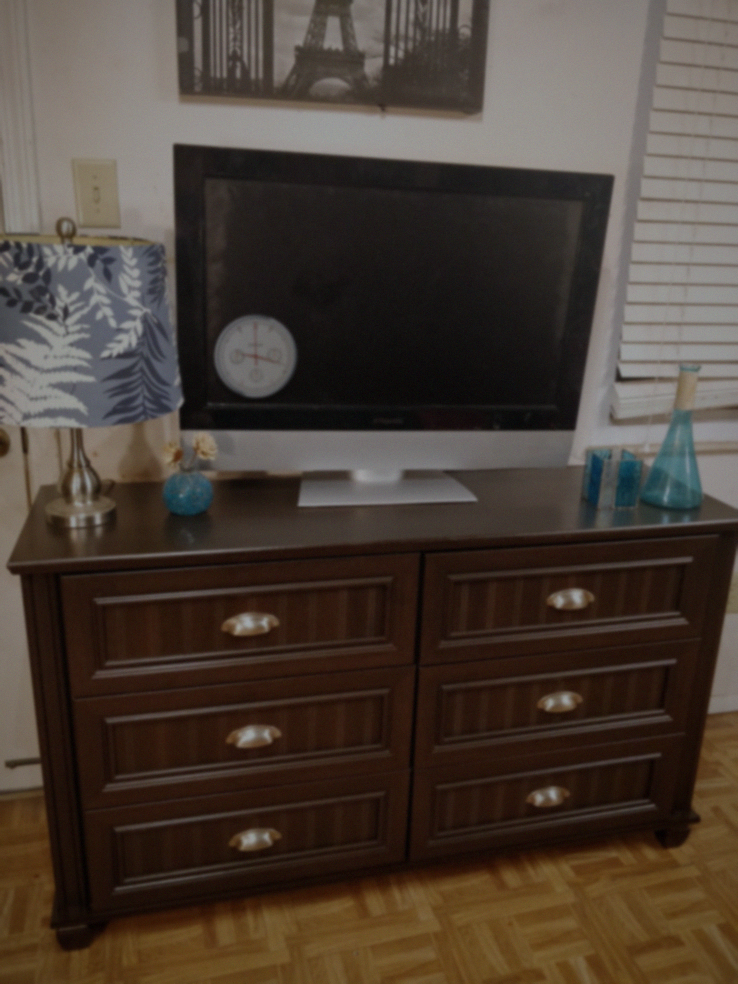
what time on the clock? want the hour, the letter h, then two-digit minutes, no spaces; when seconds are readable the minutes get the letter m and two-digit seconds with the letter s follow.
9h18
